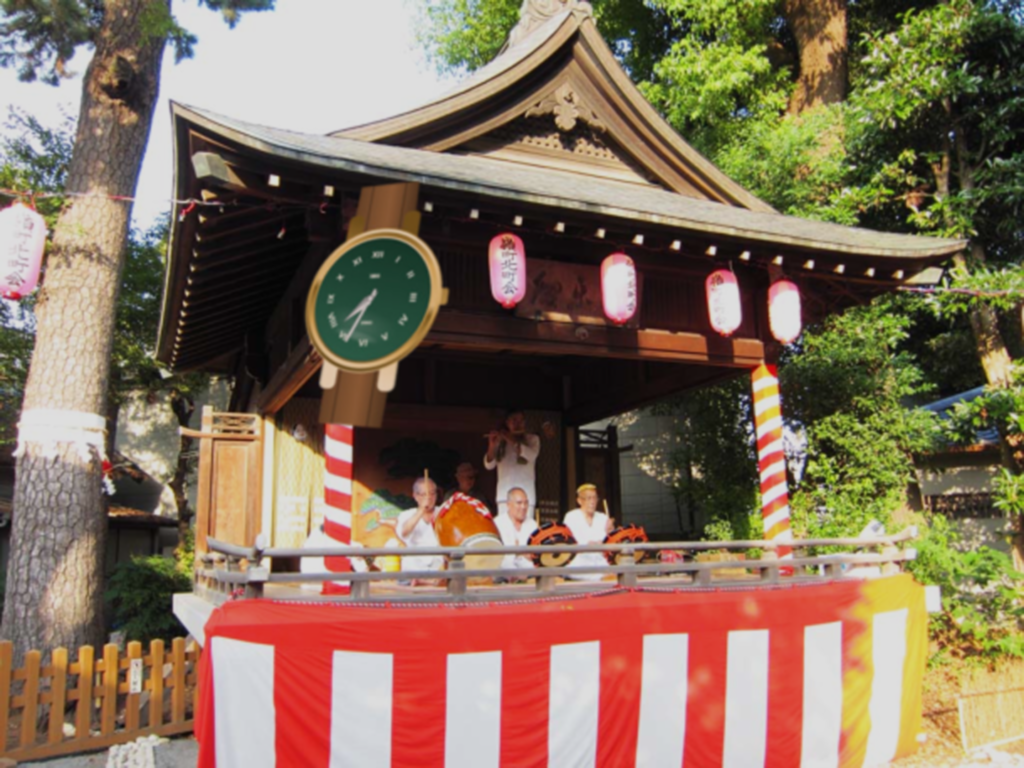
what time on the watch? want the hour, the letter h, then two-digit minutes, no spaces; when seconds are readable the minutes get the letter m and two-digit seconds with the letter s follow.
7h34
